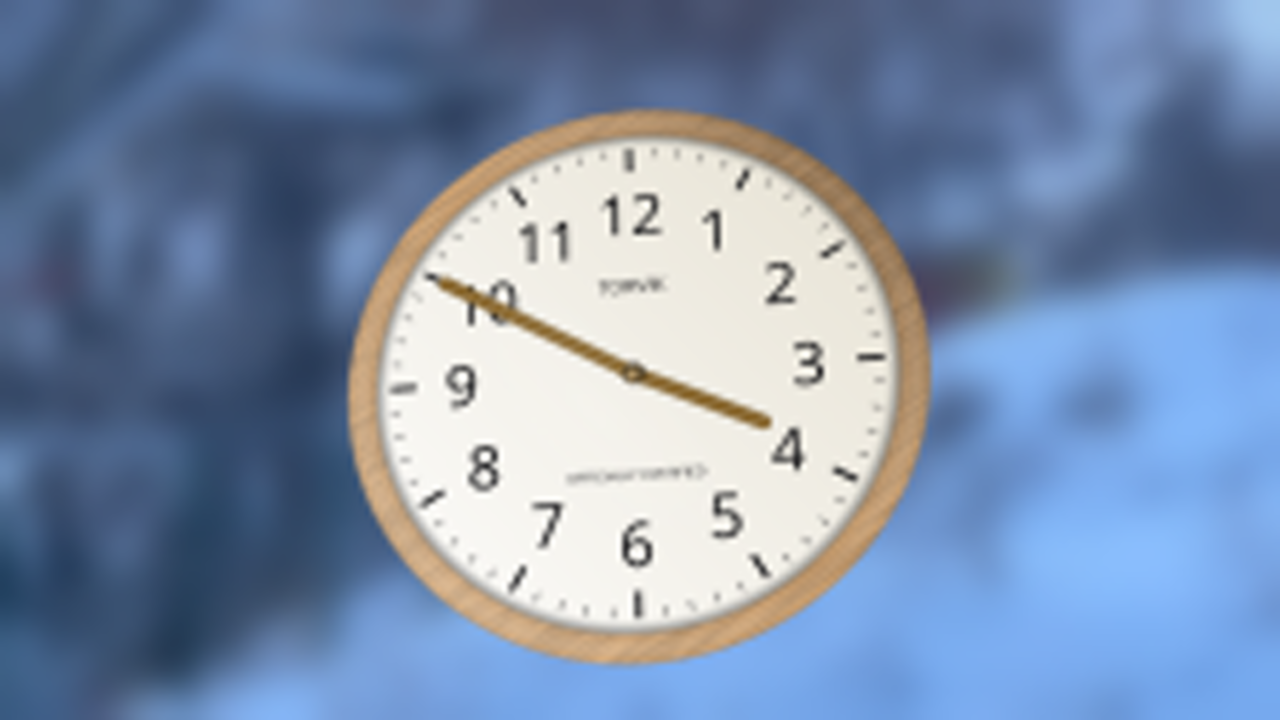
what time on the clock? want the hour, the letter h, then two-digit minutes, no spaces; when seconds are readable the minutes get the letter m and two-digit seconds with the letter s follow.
3h50
